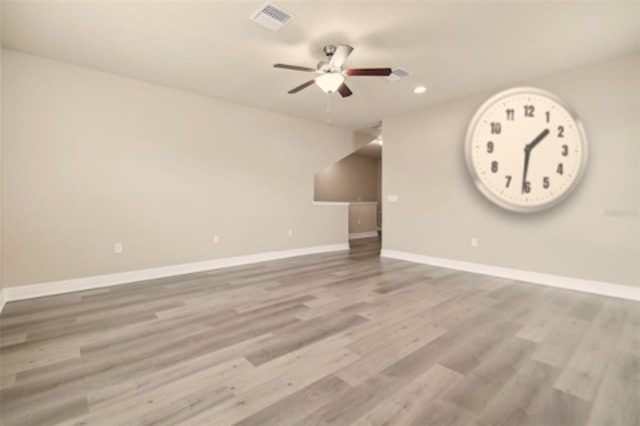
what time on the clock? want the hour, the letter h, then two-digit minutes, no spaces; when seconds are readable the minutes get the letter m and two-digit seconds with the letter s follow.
1h31
